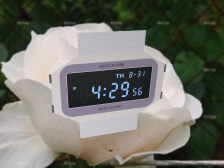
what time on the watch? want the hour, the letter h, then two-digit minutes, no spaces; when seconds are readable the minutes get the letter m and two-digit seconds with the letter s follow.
4h29m56s
